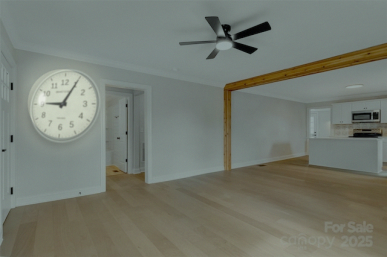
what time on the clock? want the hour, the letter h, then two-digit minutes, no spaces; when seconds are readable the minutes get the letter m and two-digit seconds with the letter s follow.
9h05
